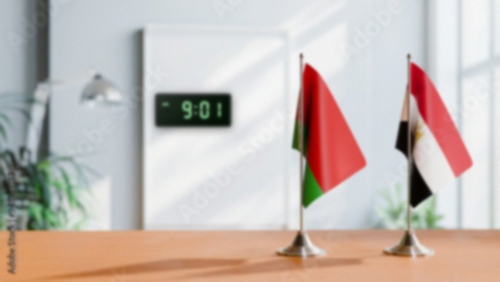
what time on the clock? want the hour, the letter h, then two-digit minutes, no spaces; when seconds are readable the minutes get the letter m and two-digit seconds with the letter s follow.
9h01
